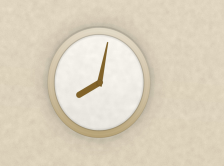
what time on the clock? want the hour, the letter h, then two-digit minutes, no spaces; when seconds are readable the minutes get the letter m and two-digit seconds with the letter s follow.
8h02
